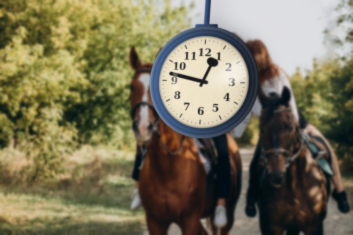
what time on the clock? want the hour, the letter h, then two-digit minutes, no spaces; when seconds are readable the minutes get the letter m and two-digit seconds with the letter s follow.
12h47
